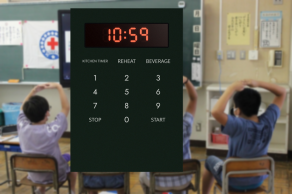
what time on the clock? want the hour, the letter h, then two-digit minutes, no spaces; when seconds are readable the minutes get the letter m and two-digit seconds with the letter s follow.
10h59
